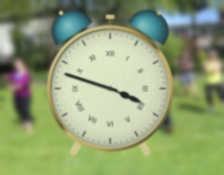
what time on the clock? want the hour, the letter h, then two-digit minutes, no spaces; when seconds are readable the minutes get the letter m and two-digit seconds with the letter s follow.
3h48
